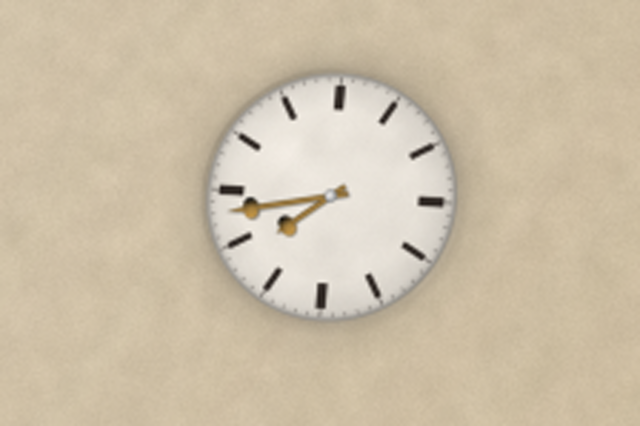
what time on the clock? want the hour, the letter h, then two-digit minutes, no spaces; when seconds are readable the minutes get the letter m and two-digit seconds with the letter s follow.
7h43
